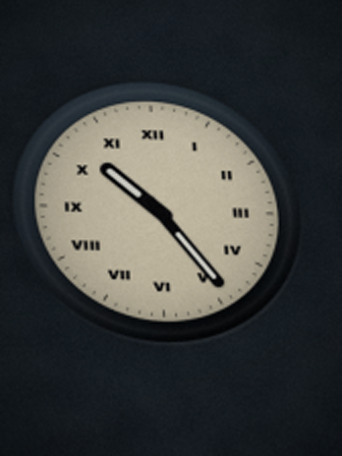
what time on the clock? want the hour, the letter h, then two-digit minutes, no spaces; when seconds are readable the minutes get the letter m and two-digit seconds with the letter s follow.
10h24
